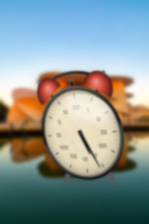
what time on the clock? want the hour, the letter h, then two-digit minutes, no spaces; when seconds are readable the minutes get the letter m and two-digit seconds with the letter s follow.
5h26
